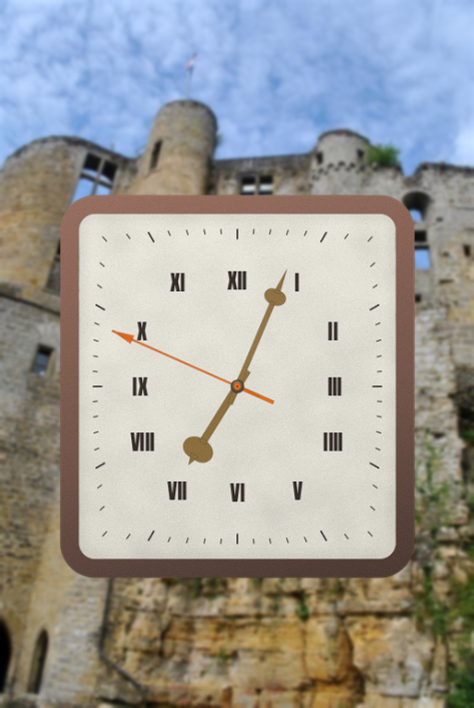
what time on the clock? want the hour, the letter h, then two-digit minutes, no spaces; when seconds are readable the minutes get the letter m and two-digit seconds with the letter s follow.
7h03m49s
